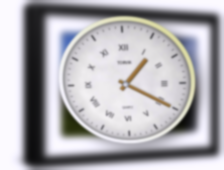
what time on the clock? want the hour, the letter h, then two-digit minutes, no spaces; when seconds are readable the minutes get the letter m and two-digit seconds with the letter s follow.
1h20
